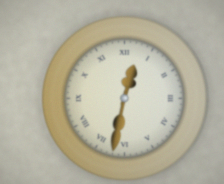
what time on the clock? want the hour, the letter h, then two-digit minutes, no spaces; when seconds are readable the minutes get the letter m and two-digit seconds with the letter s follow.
12h32
